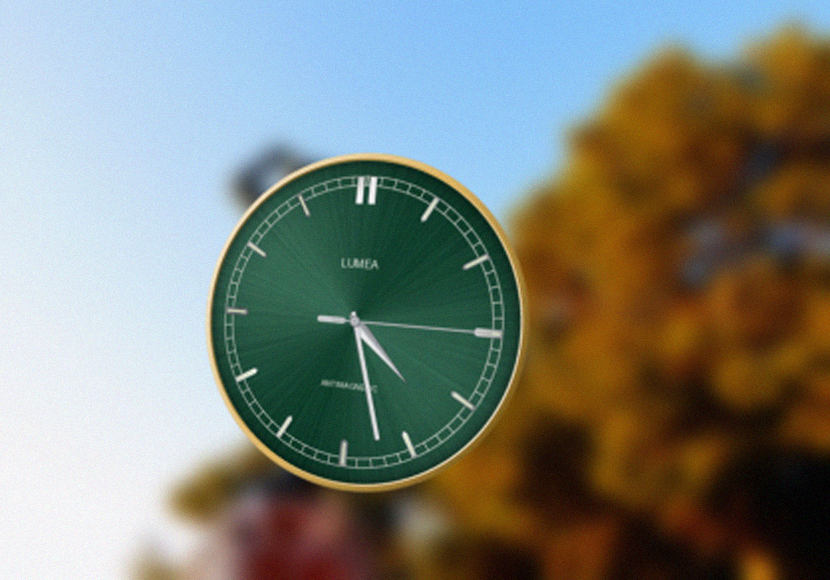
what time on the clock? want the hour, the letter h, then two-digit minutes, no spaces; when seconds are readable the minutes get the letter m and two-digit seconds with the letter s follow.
4h27m15s
